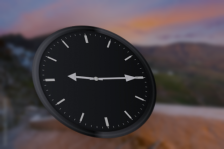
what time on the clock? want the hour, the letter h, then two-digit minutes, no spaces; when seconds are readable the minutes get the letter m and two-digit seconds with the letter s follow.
9h15
